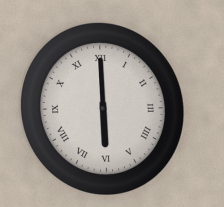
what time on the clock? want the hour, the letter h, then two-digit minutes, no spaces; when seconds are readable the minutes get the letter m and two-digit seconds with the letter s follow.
6h00
